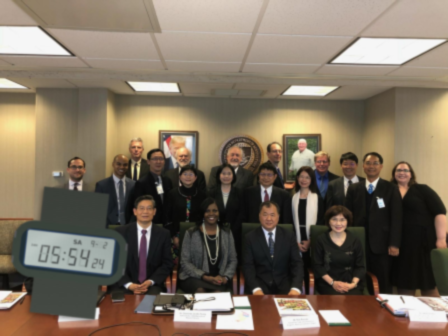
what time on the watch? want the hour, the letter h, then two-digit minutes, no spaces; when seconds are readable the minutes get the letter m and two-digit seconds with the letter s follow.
5h54
